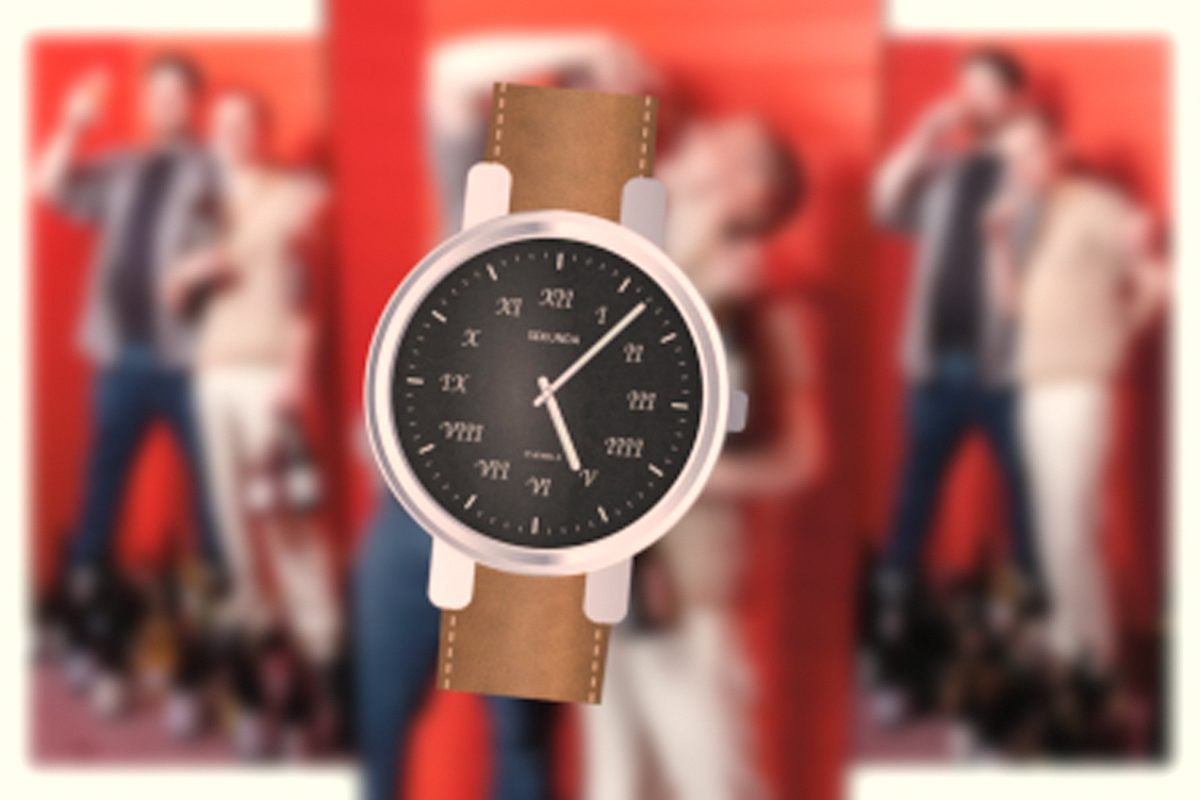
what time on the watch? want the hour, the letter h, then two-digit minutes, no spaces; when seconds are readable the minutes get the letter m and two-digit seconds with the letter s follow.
5h07
